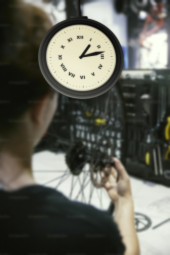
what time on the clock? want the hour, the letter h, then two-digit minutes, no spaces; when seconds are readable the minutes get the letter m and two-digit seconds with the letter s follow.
1h13
